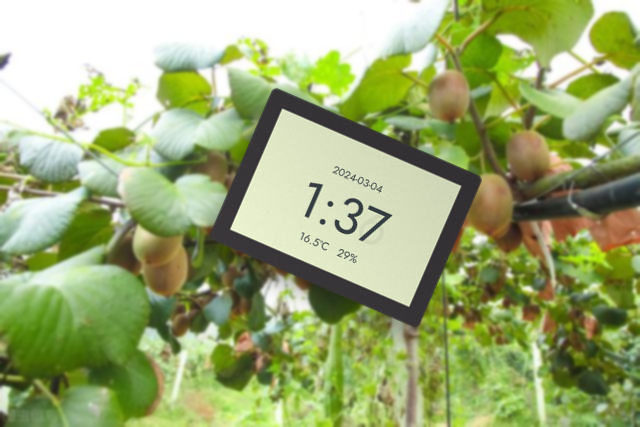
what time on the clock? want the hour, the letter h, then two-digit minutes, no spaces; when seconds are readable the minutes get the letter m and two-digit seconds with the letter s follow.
1h37
